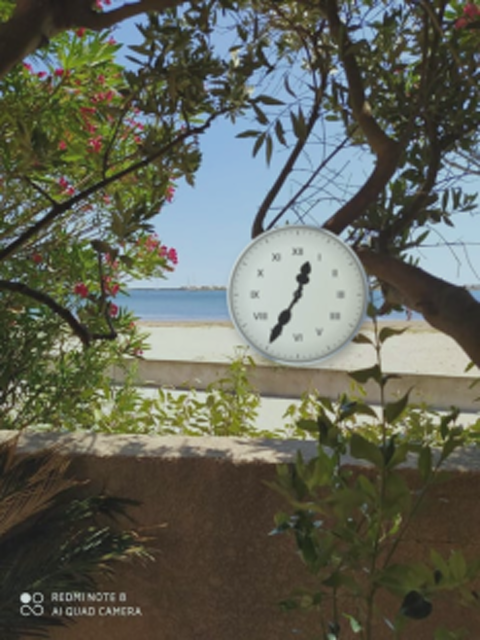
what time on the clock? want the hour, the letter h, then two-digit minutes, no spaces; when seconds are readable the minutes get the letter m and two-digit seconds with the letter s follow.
12h35
